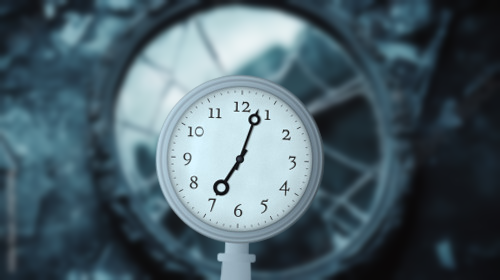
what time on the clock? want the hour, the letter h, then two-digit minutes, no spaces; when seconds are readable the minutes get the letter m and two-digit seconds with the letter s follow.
7h03
